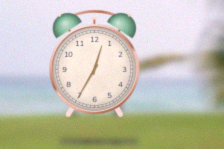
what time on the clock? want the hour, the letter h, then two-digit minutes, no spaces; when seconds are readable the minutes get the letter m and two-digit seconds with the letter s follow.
12h35
